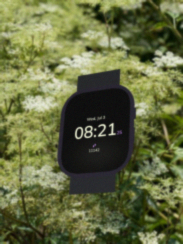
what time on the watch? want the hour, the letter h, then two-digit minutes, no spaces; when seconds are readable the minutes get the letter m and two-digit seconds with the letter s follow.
8h21
